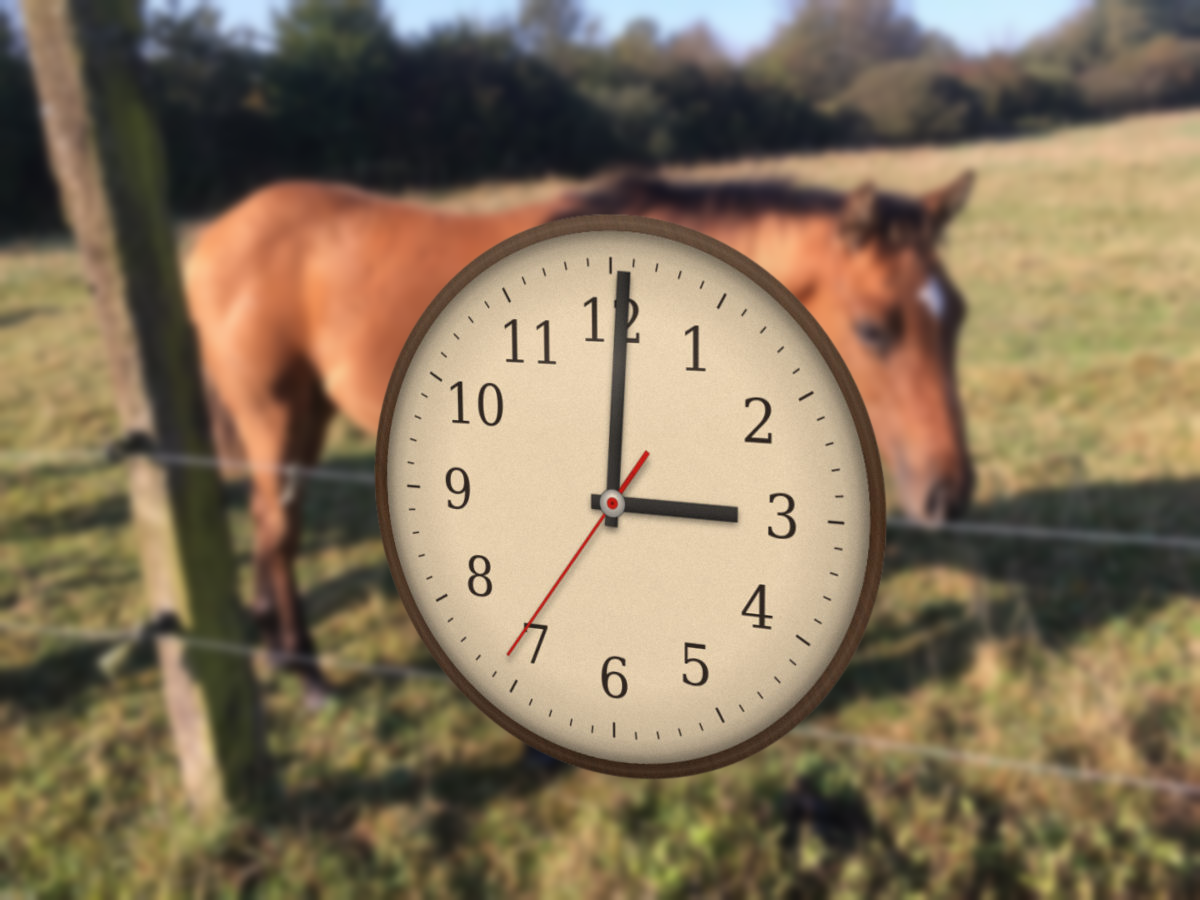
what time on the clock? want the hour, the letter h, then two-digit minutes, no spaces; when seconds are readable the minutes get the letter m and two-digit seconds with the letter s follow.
3h00m36s
